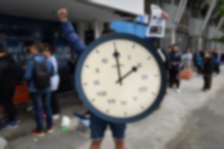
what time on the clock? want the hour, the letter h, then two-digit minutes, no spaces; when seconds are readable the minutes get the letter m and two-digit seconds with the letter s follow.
2h00
